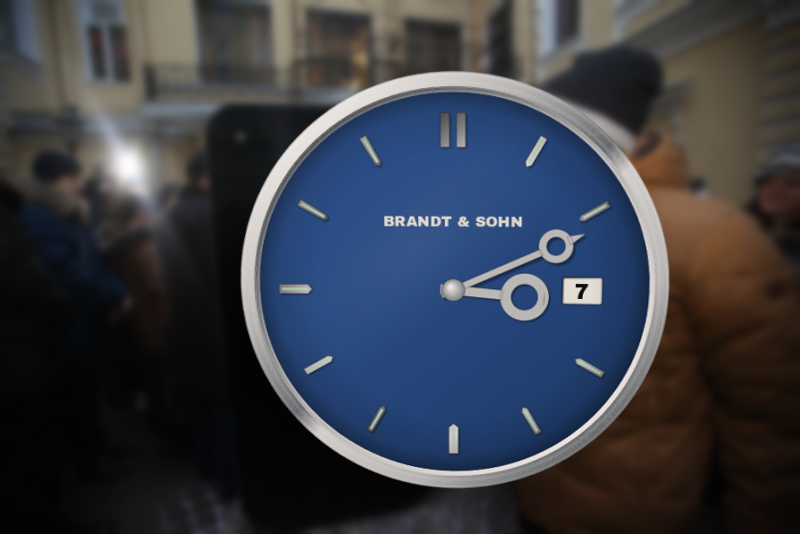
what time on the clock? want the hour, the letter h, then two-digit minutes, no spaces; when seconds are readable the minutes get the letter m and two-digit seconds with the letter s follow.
3h11
